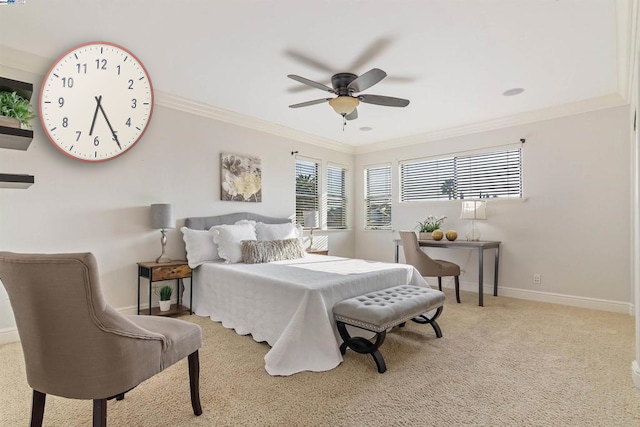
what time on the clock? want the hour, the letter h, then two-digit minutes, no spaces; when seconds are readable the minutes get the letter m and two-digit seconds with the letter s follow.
6h25
